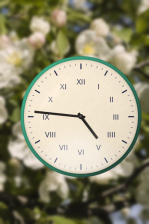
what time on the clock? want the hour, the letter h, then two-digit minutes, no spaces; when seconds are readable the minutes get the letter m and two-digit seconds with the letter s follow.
4h46
